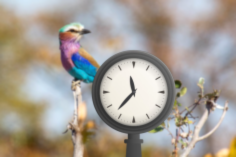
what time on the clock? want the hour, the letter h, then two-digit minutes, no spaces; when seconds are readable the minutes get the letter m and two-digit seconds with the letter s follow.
11h37
